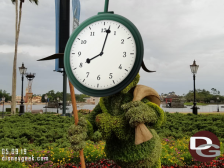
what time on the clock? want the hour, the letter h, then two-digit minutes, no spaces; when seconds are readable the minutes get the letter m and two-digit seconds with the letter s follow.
8h02
